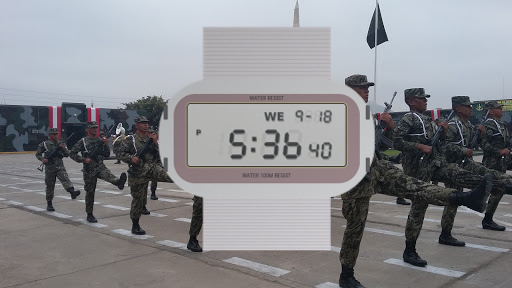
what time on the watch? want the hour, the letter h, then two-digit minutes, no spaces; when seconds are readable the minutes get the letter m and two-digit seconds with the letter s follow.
5h36m40s
